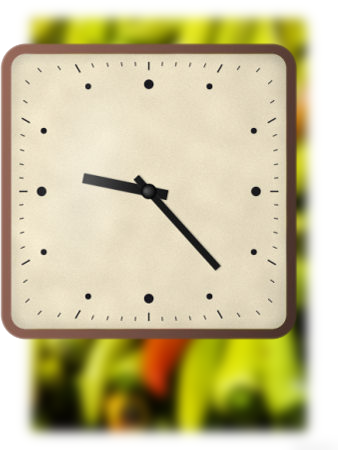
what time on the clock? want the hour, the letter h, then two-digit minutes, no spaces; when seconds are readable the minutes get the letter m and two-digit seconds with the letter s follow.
9h23
